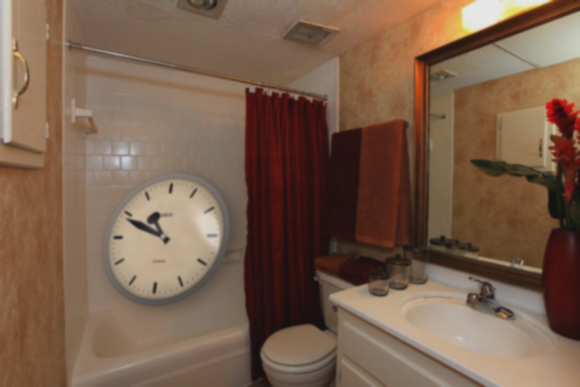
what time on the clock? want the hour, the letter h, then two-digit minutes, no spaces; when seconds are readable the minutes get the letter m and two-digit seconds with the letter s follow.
10h49
